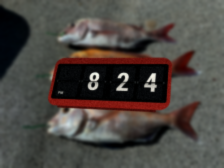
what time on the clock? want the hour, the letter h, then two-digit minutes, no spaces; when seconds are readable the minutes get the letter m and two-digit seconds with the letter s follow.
8h24
